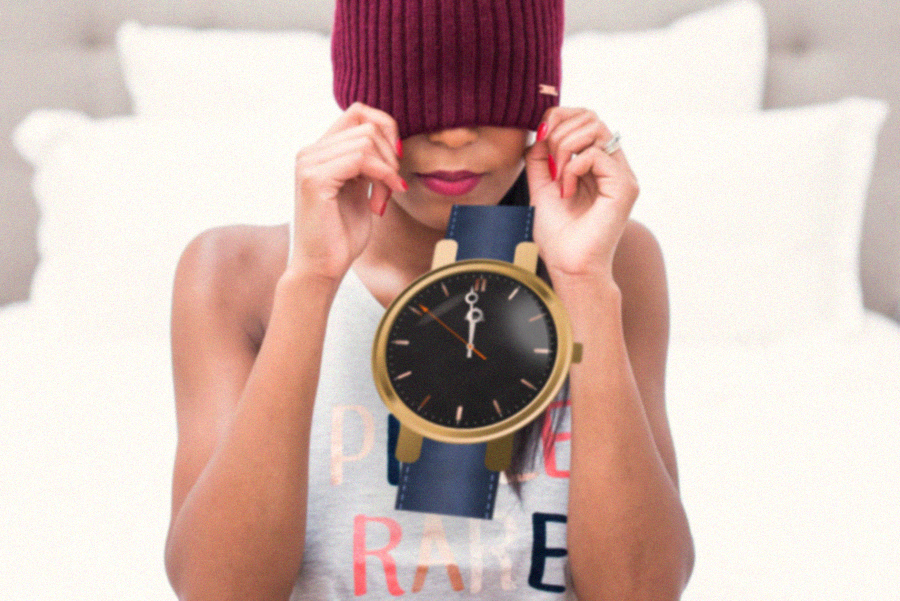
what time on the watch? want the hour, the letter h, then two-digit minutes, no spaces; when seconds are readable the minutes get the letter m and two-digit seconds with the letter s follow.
11h58m51s
